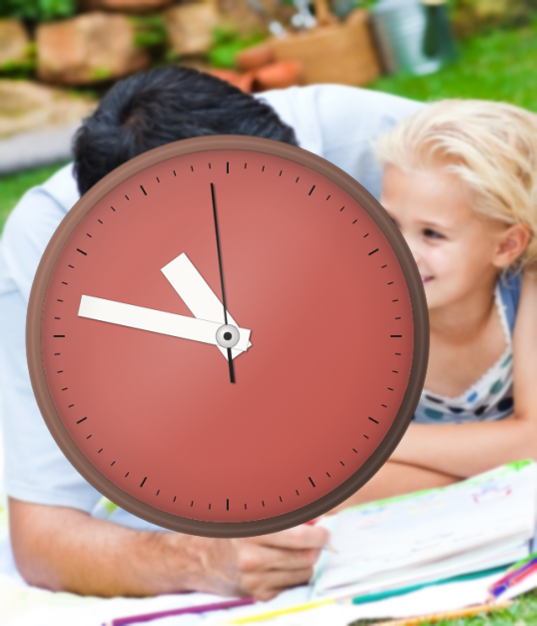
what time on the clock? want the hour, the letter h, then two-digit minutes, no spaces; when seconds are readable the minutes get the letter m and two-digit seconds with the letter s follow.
10h46m59s
